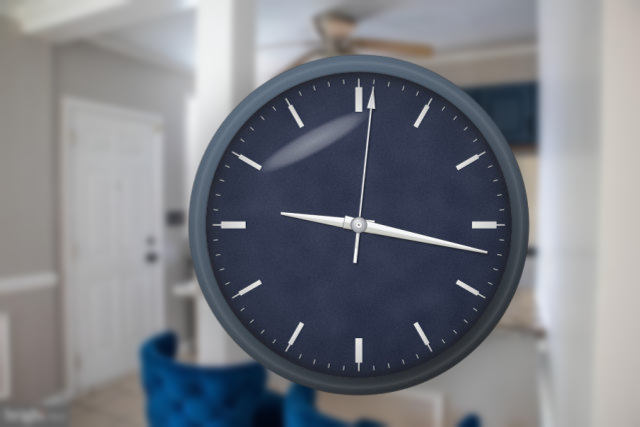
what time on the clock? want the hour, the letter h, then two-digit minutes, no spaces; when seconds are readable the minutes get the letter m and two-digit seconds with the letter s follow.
9h17m01s
